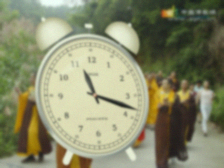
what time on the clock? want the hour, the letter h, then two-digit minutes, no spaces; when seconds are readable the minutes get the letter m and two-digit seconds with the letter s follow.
11h18
